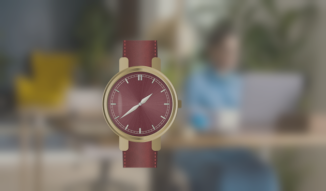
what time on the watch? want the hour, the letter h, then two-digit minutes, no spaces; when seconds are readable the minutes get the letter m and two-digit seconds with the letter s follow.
1h39
